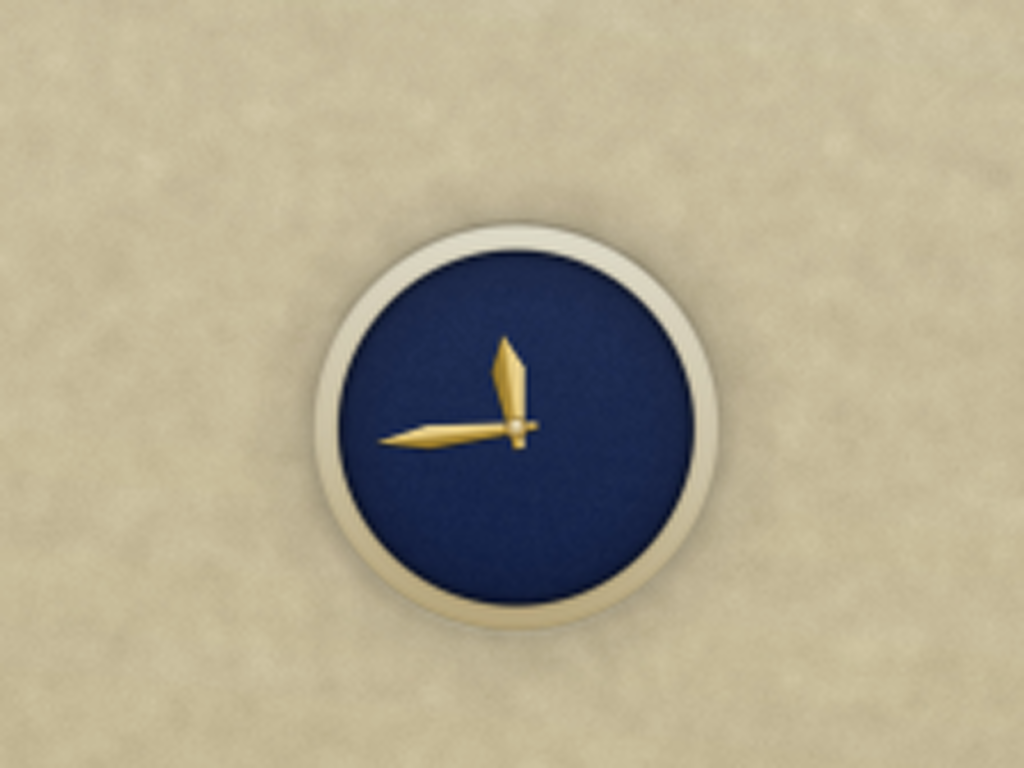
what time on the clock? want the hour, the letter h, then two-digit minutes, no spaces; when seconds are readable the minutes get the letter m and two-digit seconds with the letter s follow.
11h44
